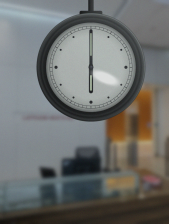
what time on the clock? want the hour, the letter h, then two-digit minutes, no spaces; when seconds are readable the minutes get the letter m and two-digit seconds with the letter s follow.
6h00
